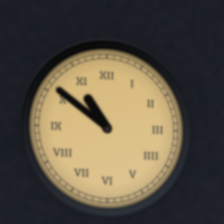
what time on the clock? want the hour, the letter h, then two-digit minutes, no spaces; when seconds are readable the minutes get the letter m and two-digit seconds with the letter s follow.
10h51
